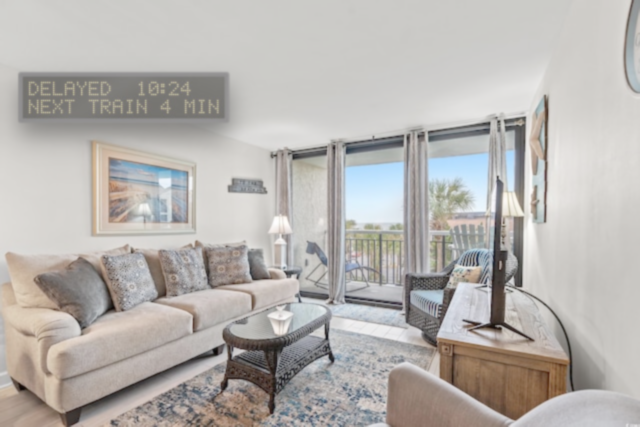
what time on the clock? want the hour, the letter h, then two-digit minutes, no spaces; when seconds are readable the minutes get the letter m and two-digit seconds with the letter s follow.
10h24
